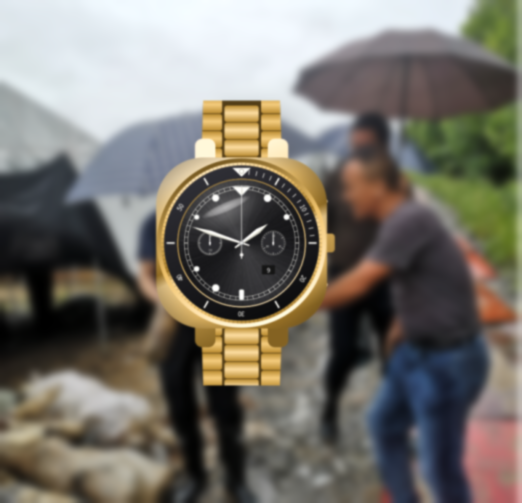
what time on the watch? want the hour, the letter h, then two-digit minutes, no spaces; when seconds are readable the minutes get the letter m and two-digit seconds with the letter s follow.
1h48
